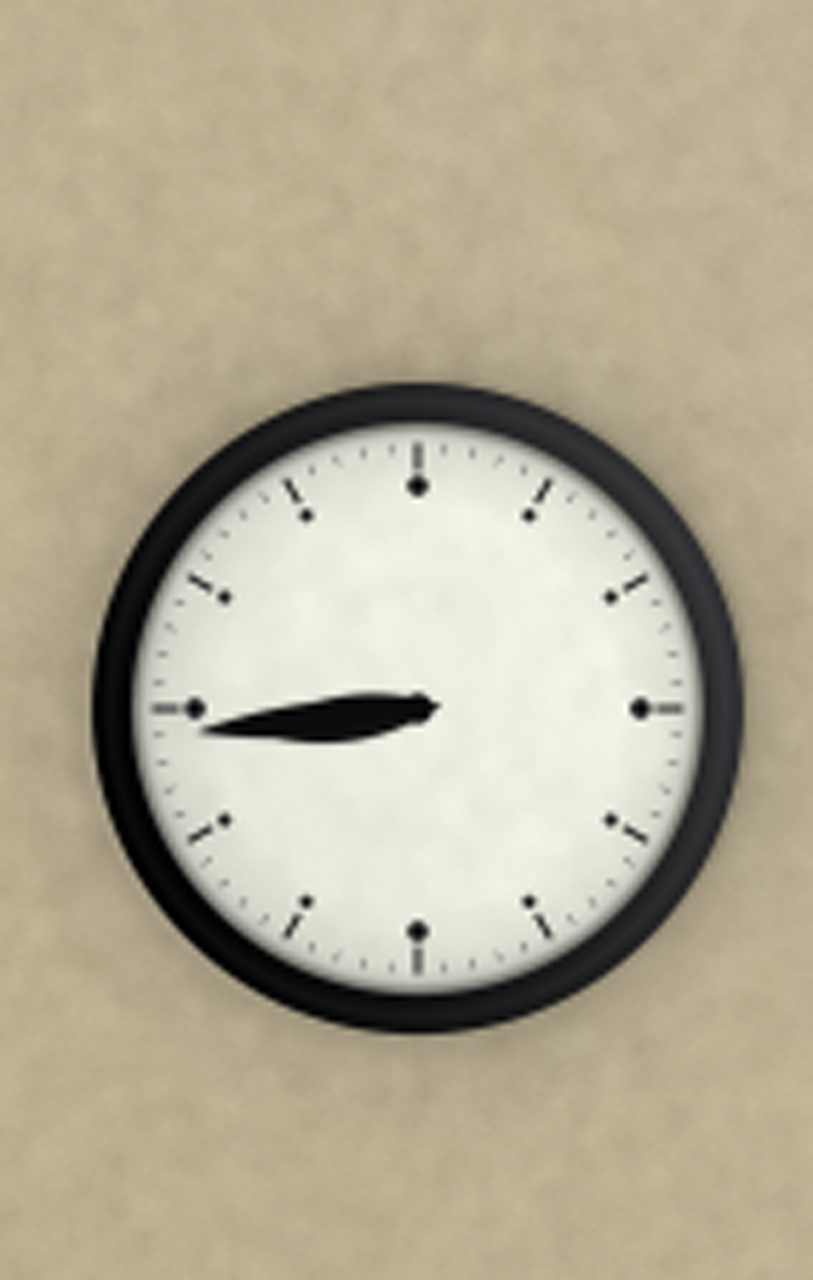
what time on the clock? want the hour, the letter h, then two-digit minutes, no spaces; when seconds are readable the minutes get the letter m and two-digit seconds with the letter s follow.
8h44
